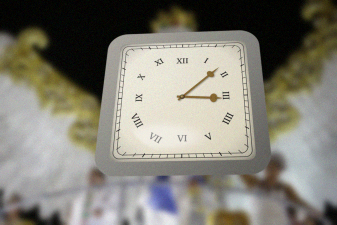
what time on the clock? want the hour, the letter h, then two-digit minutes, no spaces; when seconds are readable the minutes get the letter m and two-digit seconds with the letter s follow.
3h08
